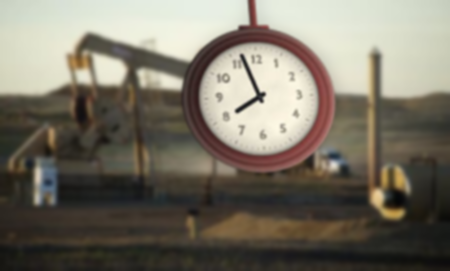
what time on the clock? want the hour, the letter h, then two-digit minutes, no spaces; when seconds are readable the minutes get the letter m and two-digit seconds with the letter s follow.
7h57
